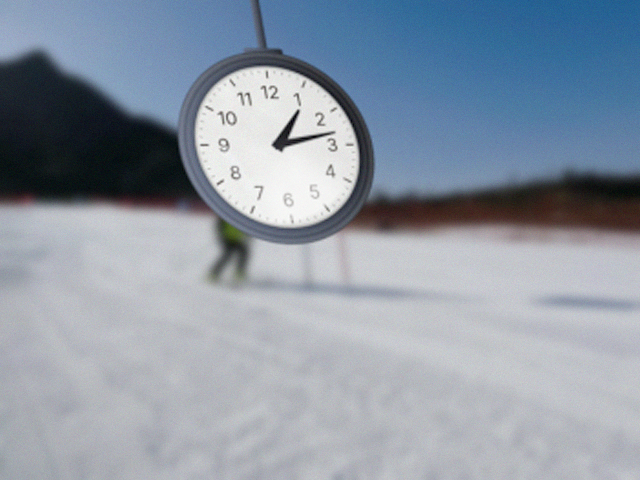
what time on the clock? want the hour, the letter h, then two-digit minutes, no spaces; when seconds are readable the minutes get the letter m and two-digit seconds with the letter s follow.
1h13
